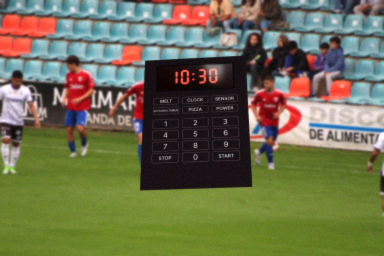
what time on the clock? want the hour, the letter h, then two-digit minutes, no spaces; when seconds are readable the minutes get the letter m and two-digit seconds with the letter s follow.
10h30
